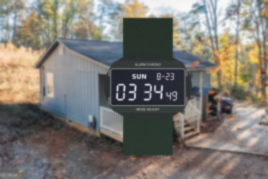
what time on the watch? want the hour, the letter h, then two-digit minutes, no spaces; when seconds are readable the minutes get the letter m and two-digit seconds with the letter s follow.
3h34
